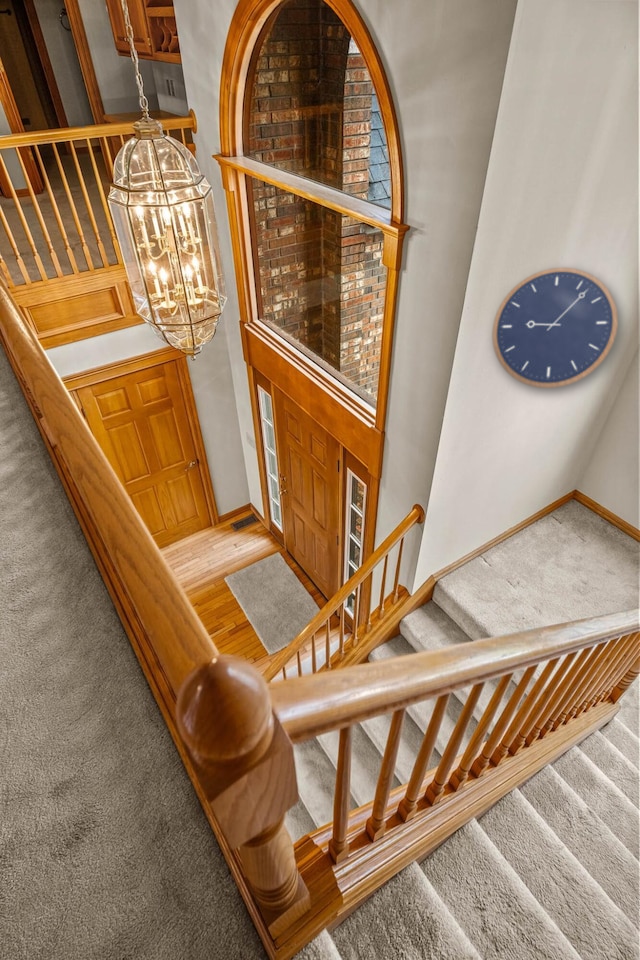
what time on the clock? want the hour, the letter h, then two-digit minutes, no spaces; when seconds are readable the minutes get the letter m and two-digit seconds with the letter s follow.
9h07
